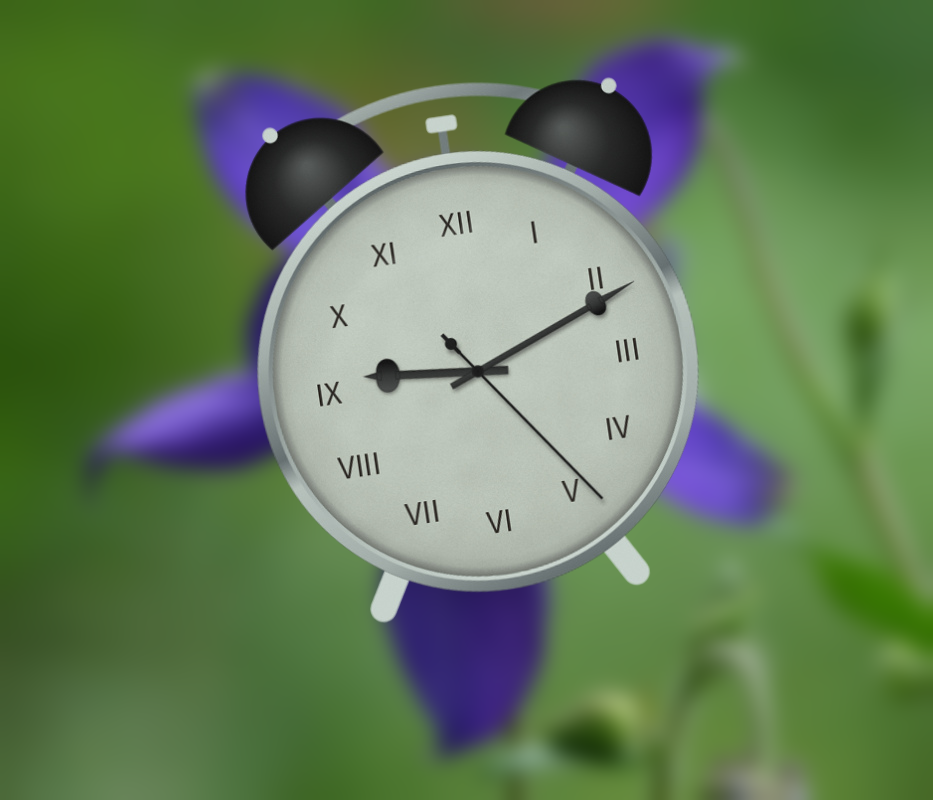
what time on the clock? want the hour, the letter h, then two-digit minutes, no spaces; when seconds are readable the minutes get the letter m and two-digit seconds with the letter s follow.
9h11m24s
